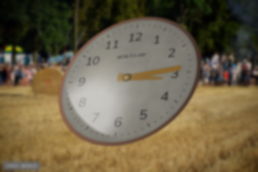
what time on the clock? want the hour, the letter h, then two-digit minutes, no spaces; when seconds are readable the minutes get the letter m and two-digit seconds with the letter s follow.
3h14
